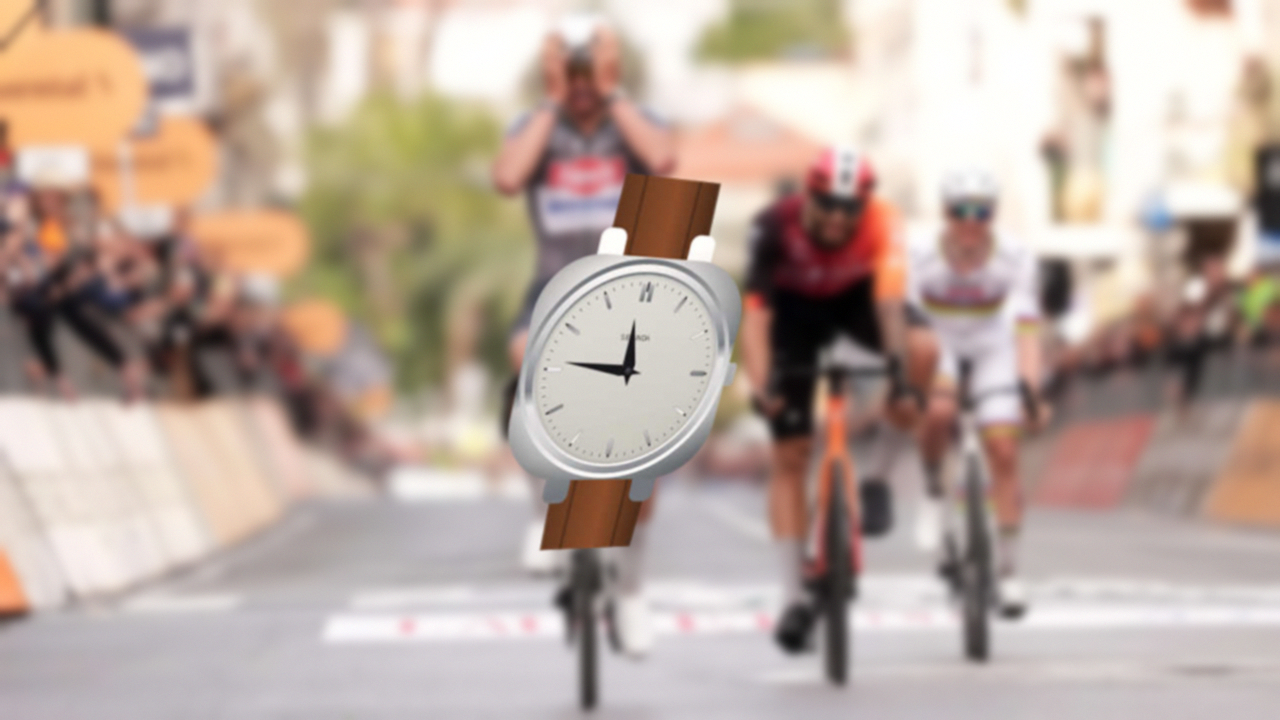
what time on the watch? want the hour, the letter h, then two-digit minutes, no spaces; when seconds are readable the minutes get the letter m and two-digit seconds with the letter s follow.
11h46
